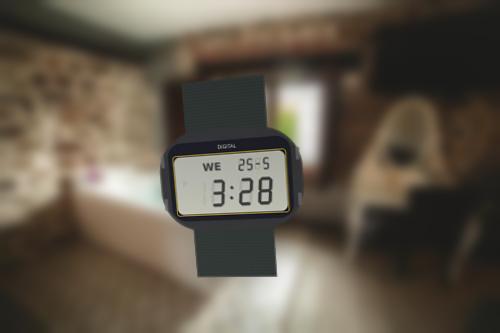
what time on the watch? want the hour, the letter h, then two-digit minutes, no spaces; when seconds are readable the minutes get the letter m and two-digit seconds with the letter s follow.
3h28
